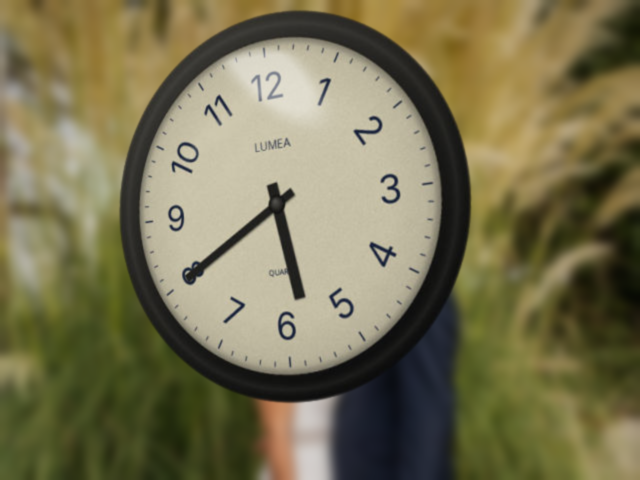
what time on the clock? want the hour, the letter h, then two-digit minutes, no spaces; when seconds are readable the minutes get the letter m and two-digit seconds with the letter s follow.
5h40
